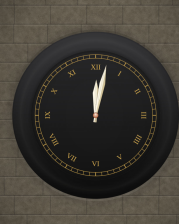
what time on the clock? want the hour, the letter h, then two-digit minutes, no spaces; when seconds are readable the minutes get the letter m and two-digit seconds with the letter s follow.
12h02
